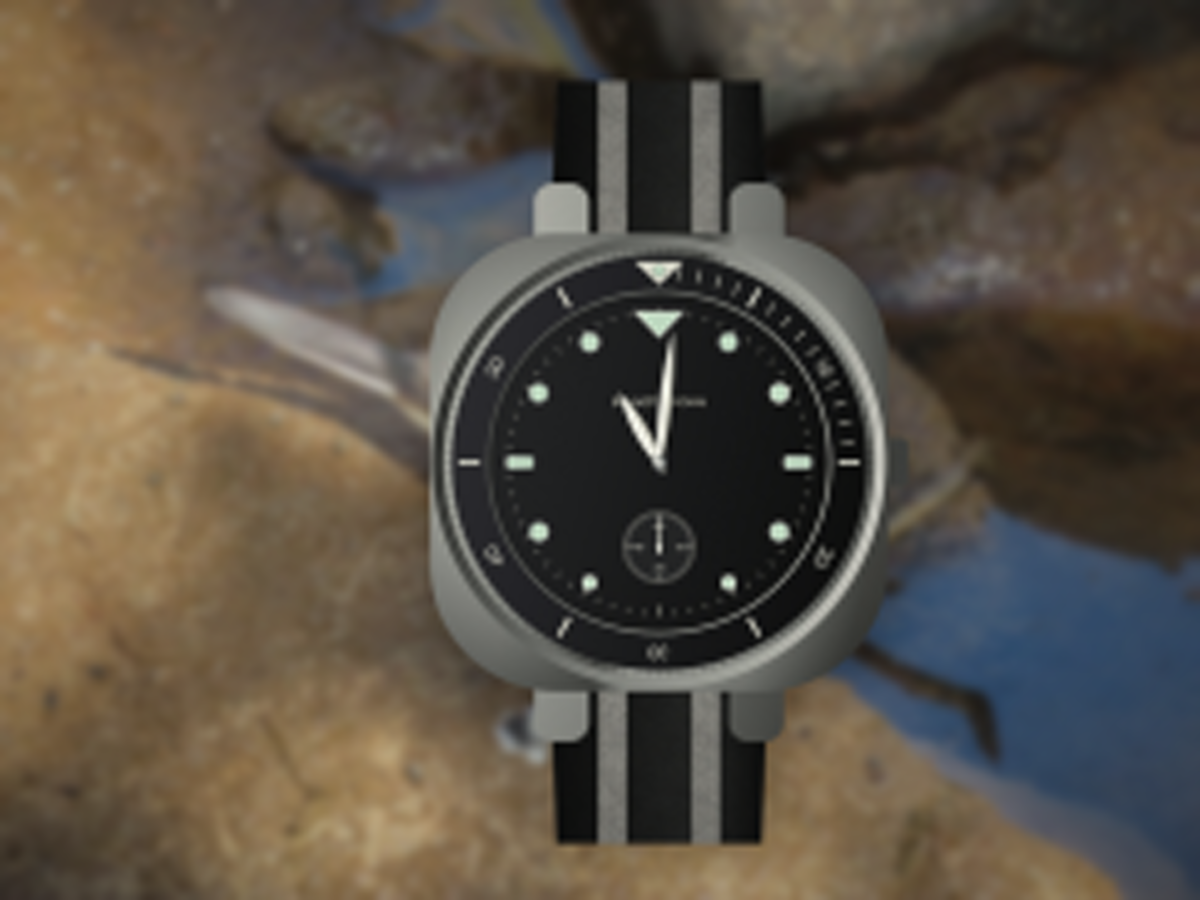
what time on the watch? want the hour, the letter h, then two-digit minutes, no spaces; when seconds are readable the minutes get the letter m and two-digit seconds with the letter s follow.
11h01
